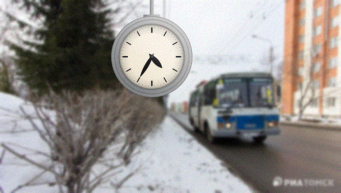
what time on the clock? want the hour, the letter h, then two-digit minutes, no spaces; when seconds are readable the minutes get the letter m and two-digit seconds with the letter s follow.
4h35
